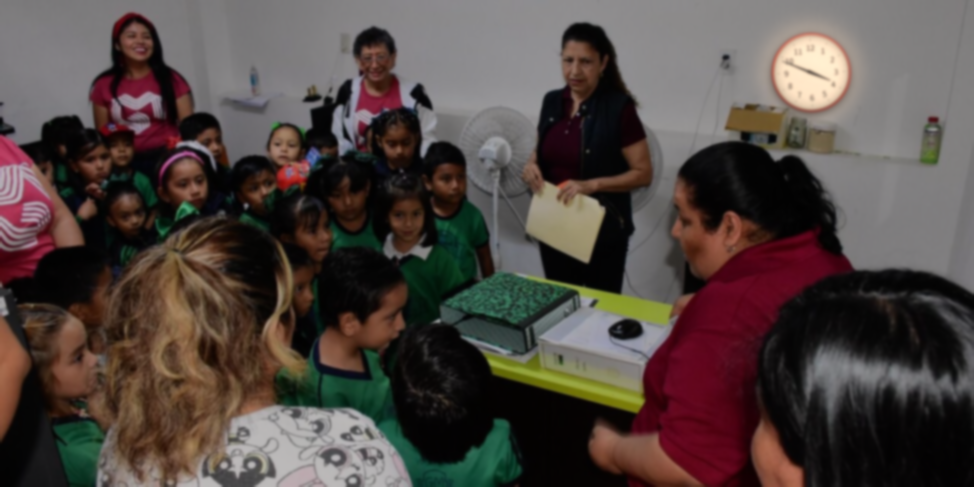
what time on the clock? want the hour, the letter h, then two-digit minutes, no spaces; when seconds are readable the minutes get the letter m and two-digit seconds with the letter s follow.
3h49
